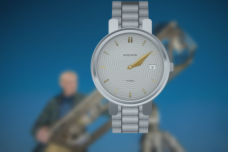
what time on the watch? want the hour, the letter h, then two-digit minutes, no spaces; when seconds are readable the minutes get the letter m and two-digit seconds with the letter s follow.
2h09
